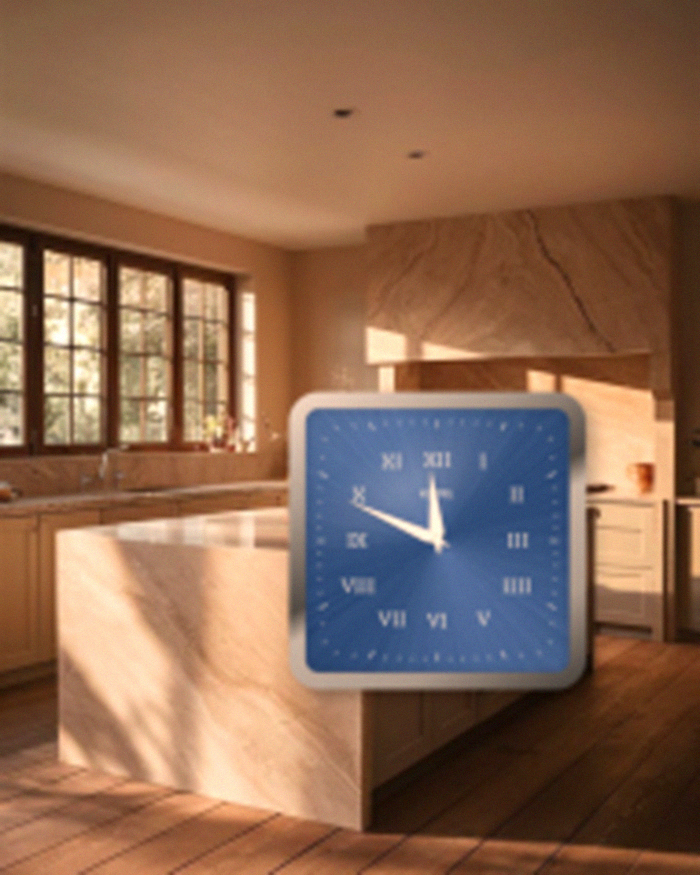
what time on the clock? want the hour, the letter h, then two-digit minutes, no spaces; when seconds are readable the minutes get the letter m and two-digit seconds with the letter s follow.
11h49
